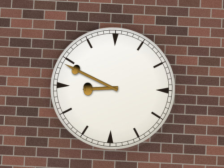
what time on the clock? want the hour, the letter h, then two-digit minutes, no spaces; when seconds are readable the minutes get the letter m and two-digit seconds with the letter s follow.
8h49
